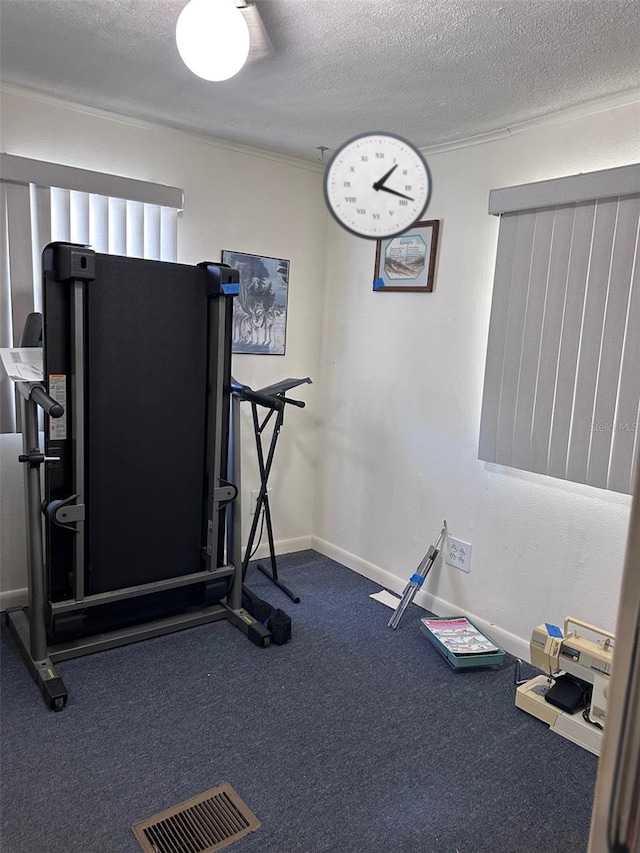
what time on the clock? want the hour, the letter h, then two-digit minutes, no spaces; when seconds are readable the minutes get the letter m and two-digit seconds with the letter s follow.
1h18
